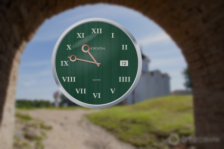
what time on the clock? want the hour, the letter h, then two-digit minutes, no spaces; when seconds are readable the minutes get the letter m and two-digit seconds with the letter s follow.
10h47
